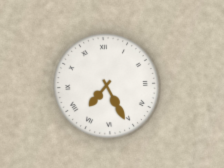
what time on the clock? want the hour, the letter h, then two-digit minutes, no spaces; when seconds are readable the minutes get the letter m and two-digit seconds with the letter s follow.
7h26
